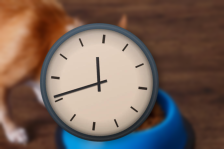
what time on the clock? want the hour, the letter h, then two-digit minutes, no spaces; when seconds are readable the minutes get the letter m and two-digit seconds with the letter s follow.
11h41
